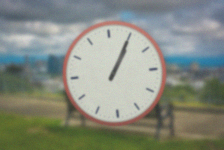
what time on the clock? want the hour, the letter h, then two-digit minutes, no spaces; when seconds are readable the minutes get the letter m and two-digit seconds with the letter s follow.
1h05
